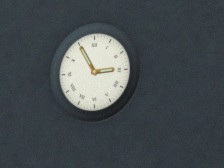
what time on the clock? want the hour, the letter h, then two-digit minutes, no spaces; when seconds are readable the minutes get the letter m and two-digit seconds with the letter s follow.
2h55
